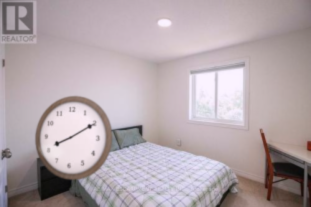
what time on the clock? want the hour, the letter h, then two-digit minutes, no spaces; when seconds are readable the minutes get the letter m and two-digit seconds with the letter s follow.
8h10
